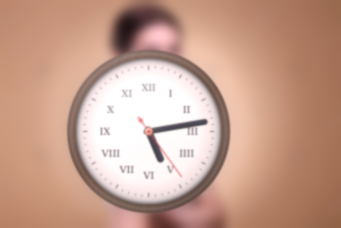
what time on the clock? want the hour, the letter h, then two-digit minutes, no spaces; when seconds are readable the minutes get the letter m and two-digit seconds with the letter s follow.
5h13m24s
